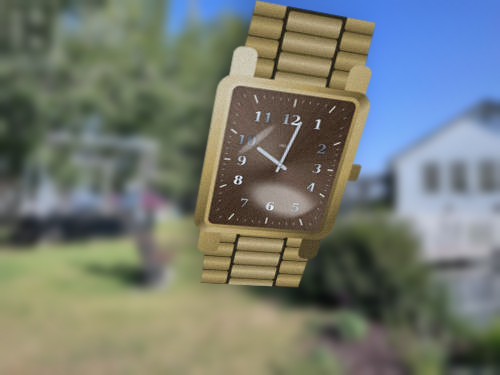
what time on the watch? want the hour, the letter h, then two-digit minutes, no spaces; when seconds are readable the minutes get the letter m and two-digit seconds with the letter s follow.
10h02
